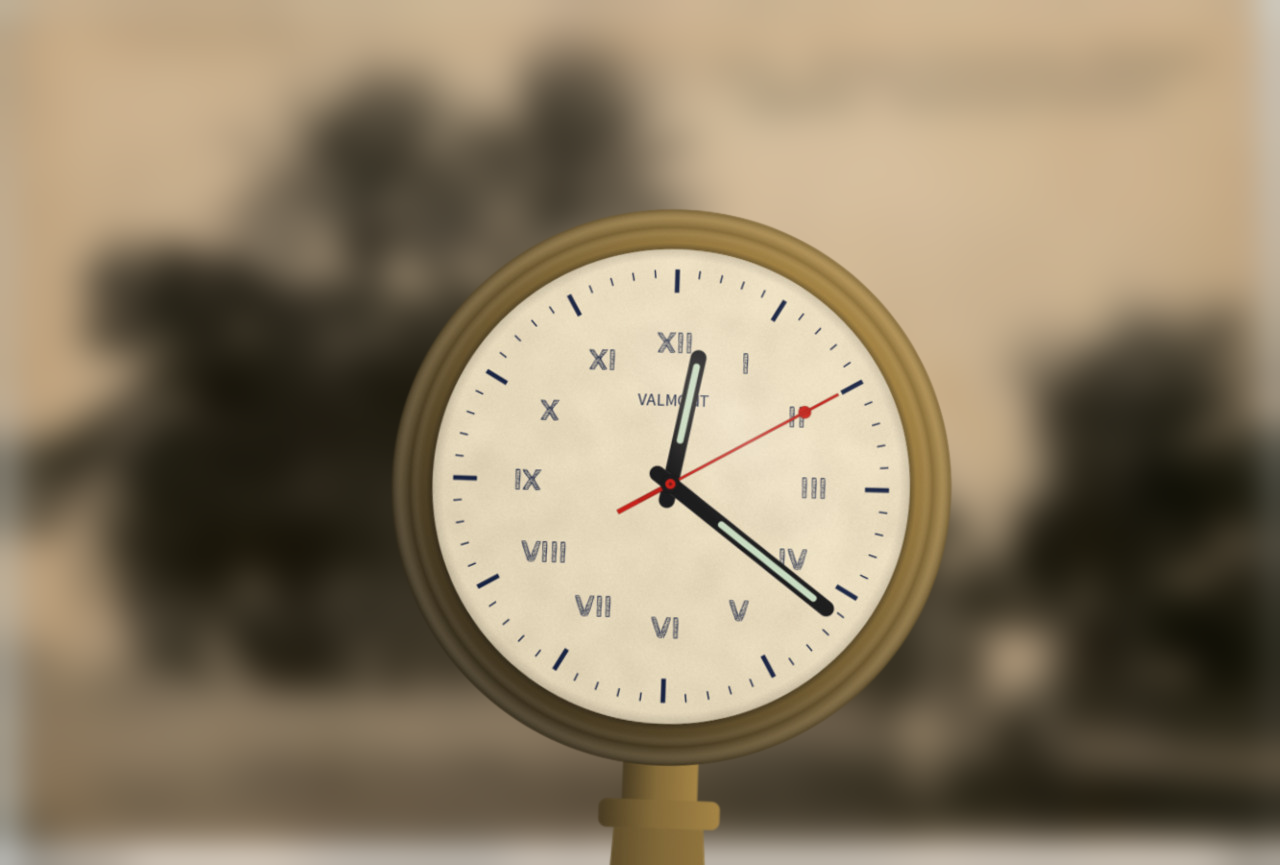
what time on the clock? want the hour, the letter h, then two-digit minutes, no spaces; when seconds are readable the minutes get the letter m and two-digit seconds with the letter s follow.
12h21m10s
